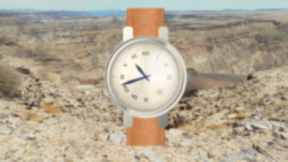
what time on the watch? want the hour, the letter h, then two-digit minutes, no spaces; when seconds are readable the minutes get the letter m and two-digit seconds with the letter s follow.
10h42
